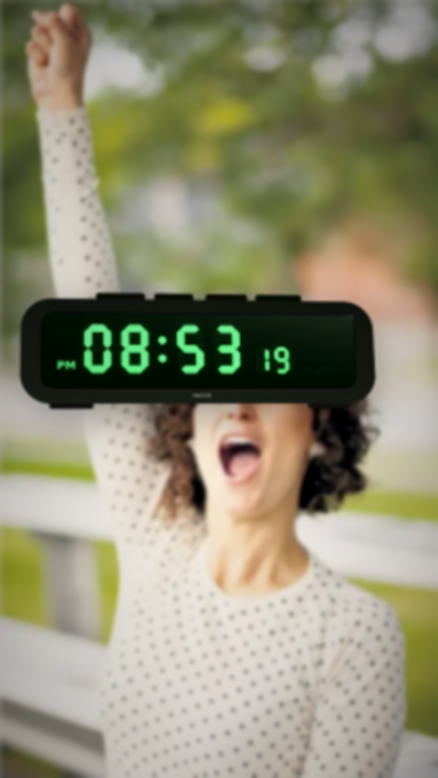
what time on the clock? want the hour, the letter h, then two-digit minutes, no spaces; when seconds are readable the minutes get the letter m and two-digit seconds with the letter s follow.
8h53m19s
